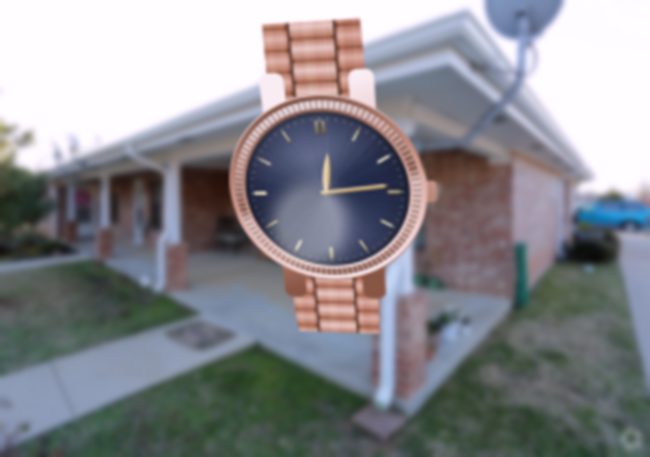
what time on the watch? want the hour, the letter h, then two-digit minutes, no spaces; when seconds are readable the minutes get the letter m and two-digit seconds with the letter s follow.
12h14
